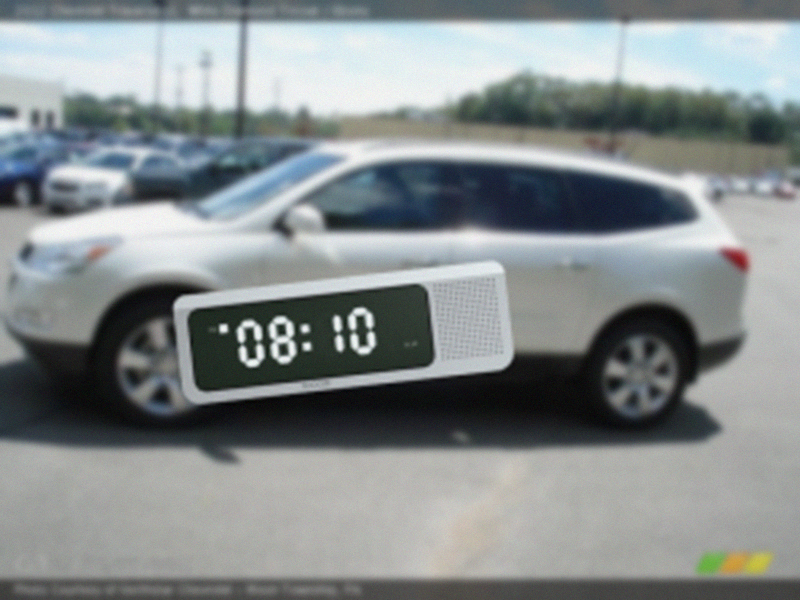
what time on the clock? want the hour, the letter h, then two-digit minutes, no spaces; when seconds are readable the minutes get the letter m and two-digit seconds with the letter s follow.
8h10
